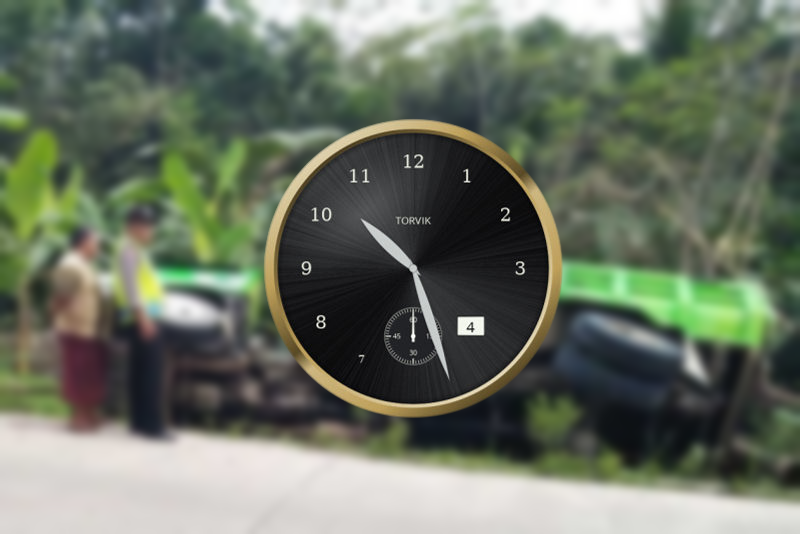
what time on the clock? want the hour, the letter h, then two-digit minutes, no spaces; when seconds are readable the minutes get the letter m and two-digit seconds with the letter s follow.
10h27
